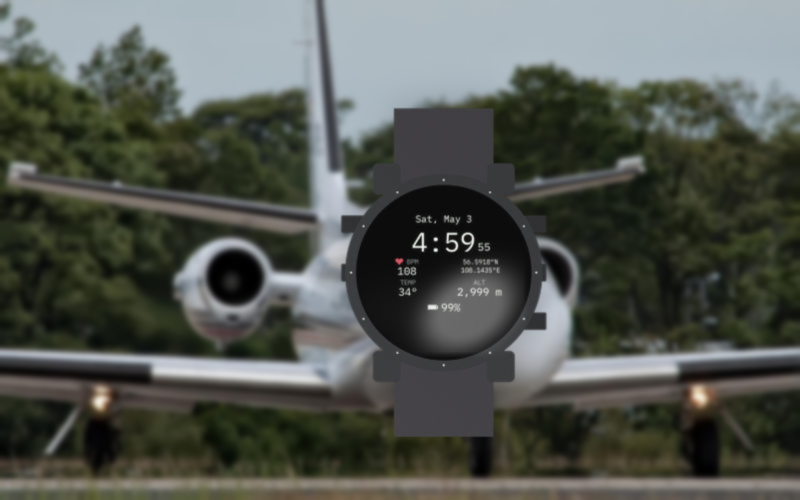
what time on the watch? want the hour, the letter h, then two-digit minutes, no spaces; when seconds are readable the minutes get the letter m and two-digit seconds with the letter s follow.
4h59m55s
